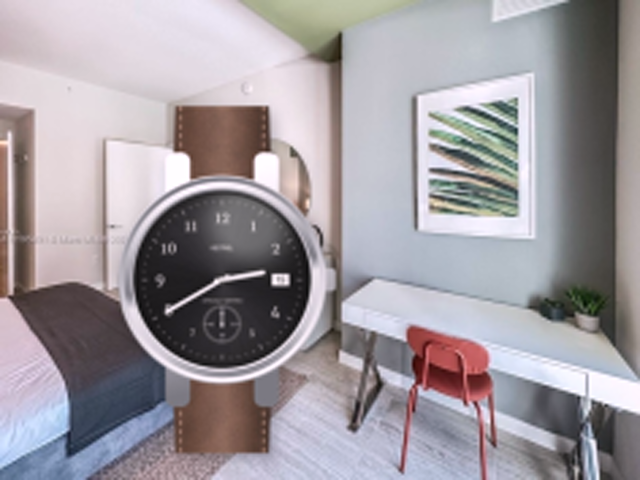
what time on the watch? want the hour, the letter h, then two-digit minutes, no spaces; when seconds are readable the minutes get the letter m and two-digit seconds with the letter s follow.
2h40
